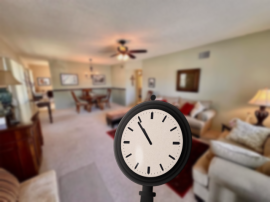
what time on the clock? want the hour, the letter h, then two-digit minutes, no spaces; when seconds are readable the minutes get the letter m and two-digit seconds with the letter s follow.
10h54
